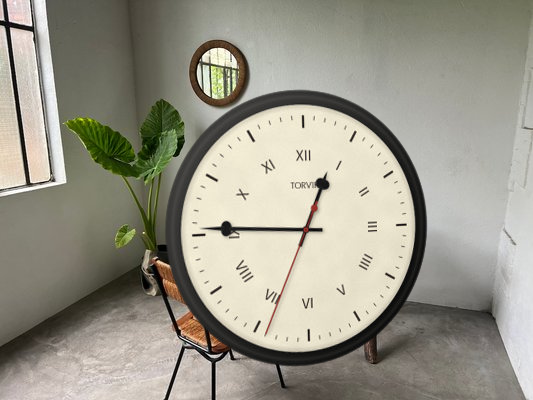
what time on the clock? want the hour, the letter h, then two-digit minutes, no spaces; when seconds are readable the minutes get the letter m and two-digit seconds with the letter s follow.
12h45m34s
